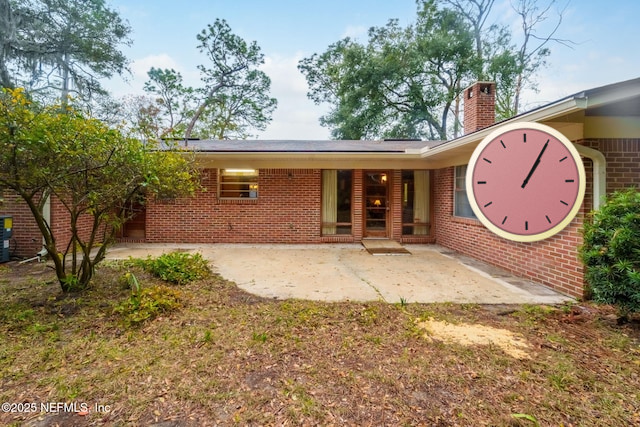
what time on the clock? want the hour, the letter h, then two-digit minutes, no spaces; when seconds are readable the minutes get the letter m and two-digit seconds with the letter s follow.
1h05
